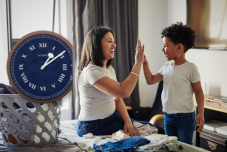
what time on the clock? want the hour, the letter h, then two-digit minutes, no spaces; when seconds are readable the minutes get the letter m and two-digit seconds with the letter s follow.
1h09
